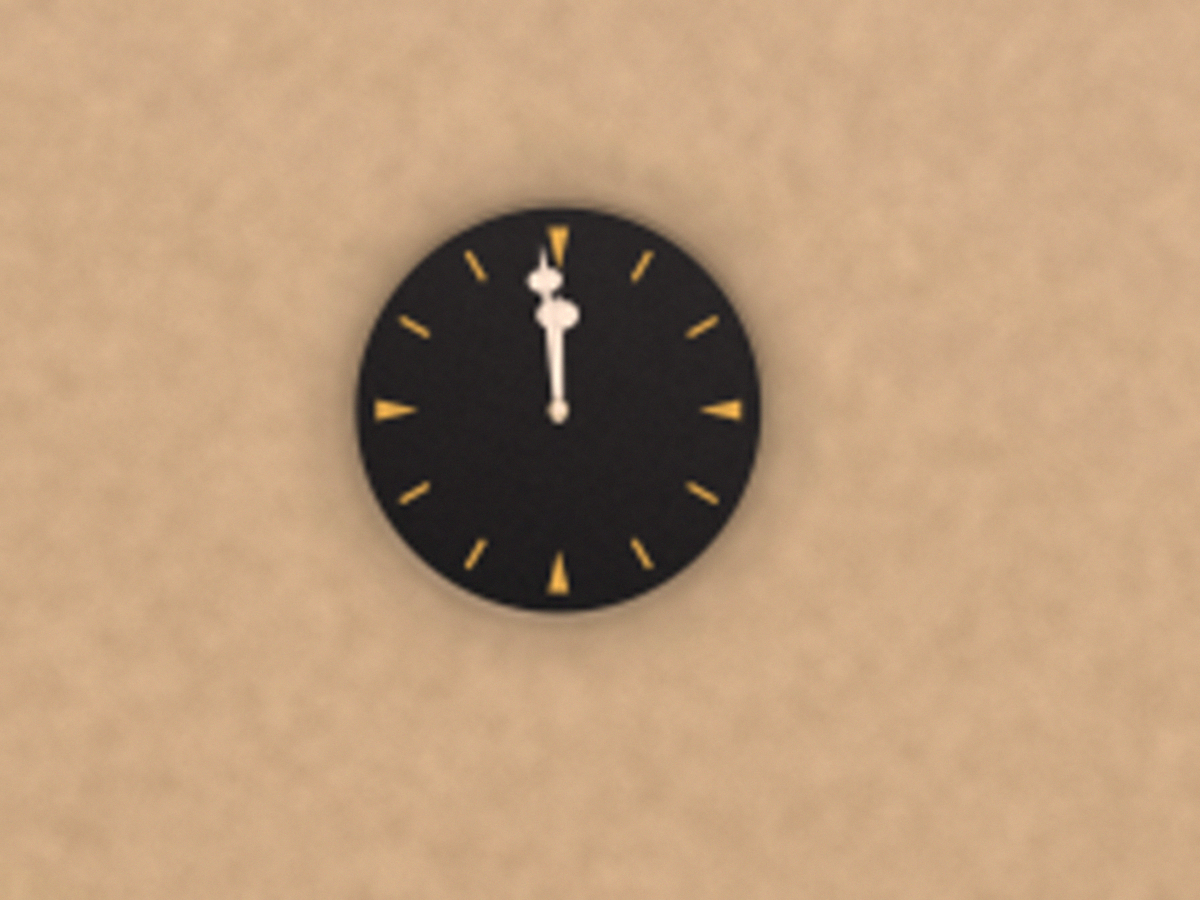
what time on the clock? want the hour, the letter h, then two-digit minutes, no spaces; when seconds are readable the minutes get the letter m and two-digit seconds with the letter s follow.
11h59
